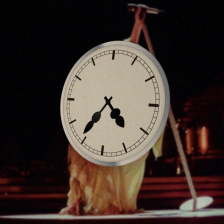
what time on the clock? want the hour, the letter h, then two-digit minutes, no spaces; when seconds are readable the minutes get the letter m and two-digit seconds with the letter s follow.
4h36
